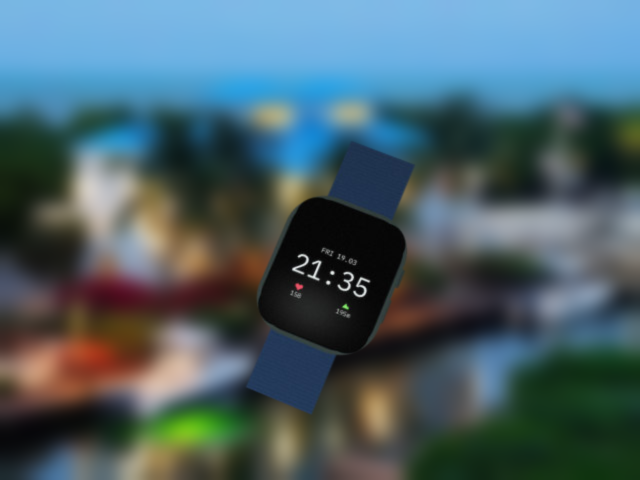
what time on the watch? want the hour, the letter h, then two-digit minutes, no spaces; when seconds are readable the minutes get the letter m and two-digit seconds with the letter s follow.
21h35
